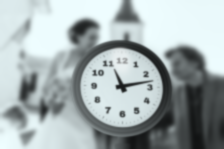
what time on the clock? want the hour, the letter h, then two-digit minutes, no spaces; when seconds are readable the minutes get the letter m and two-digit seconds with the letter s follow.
11h13
